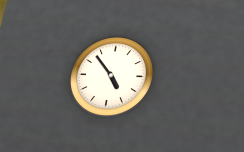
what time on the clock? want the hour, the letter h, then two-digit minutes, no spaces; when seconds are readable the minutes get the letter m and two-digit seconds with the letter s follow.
4h53
